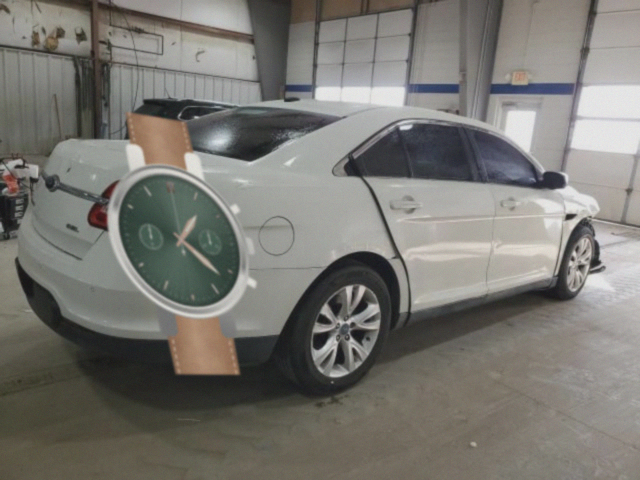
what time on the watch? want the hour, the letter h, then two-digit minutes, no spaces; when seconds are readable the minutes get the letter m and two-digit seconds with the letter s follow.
1h22
